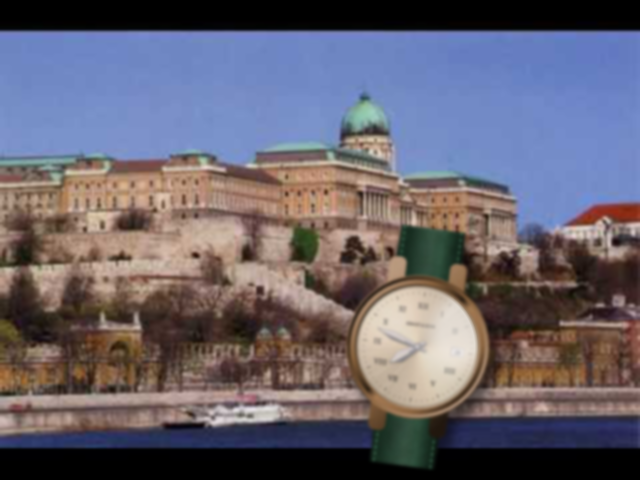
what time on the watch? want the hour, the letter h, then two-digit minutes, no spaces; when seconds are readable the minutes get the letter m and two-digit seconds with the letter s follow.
7h48
